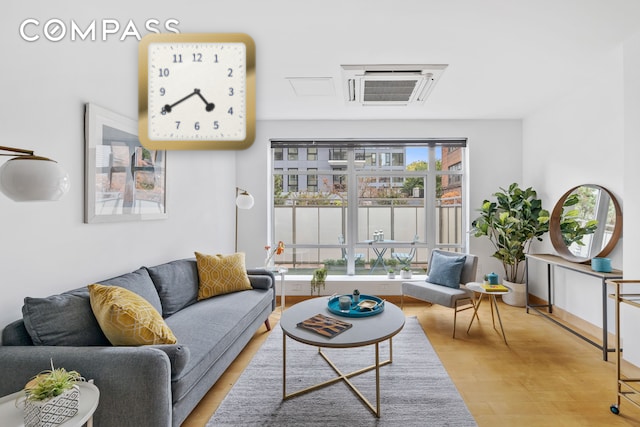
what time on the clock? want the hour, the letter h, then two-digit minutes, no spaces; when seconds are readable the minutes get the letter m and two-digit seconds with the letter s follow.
4h40
